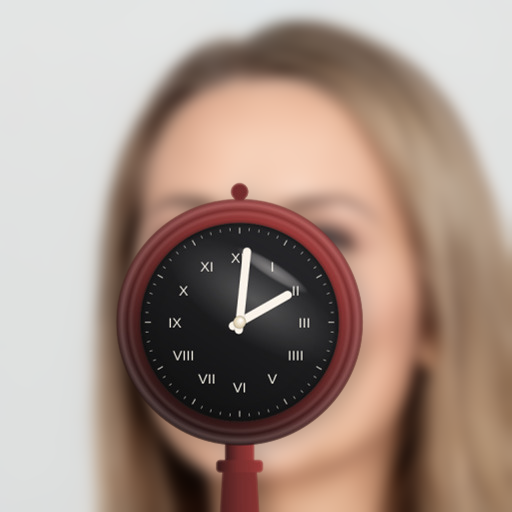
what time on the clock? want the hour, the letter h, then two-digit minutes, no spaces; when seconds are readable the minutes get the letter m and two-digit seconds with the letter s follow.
2h01
